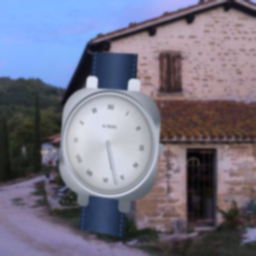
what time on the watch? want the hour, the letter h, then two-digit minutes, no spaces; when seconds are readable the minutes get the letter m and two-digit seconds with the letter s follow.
5h27
